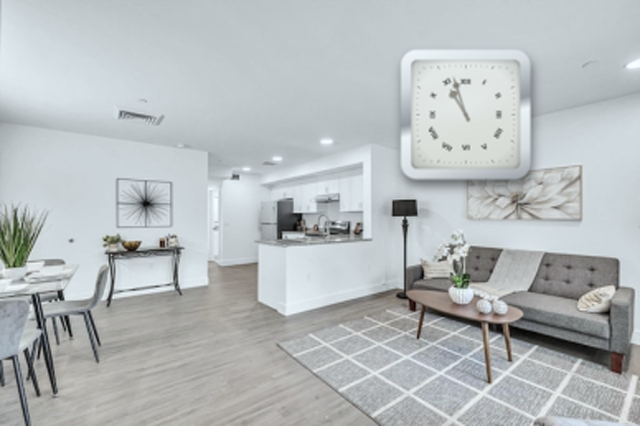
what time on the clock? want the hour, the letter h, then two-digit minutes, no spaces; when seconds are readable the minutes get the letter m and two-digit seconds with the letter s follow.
10h57
